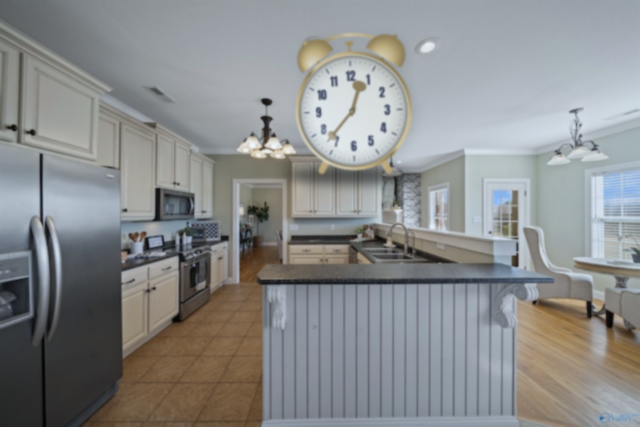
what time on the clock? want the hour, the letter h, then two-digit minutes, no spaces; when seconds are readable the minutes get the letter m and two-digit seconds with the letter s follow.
12h37
